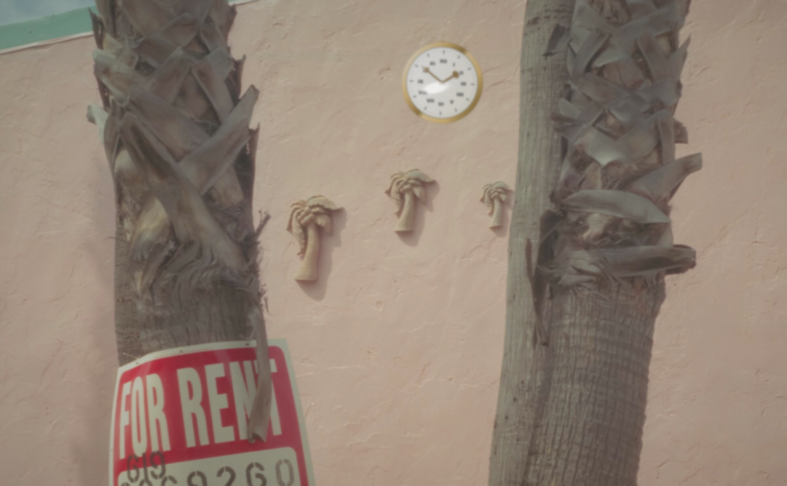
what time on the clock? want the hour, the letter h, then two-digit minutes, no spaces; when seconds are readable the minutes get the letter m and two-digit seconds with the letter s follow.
1h51
